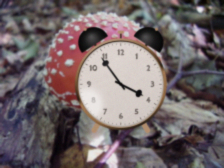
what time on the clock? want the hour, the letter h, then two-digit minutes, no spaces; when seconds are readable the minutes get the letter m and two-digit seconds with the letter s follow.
3h54
